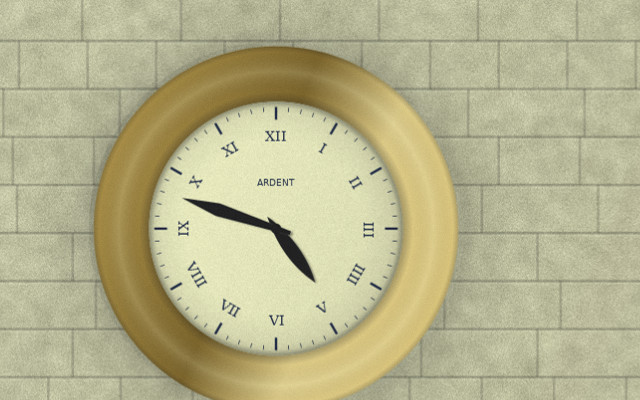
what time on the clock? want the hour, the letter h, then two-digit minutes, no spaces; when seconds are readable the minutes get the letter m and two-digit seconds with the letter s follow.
4h48
